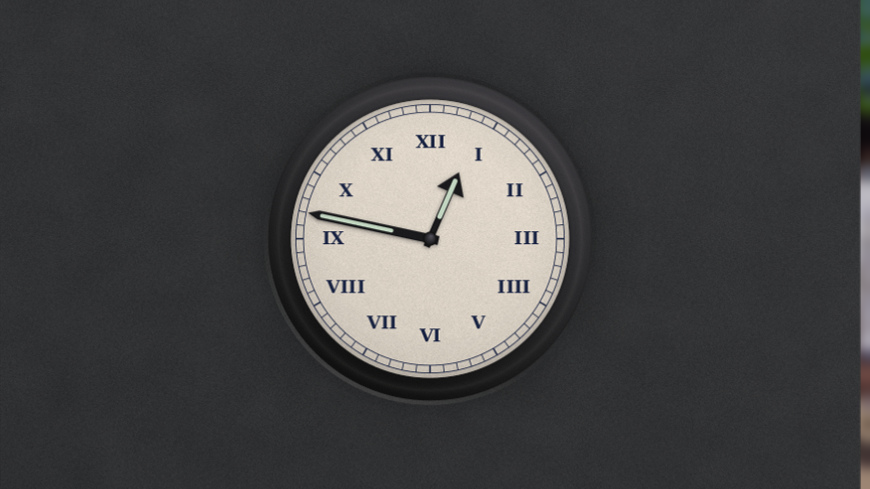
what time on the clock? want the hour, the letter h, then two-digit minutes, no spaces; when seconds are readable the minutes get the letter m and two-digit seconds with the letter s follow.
12h47
